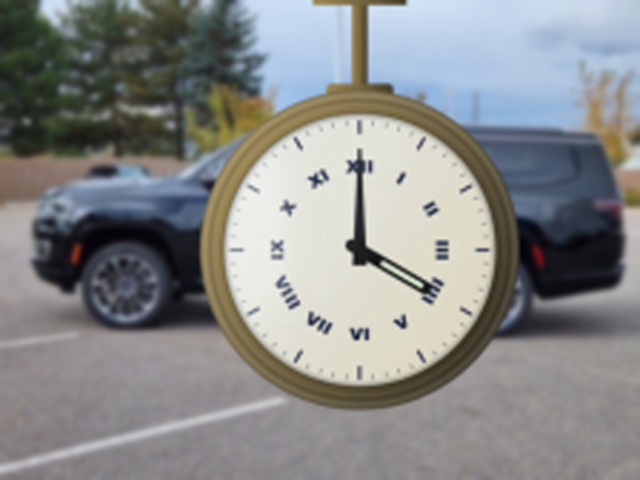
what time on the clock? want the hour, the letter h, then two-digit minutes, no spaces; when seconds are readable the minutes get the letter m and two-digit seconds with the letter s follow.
4h00
